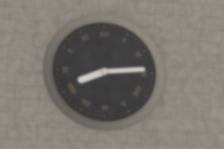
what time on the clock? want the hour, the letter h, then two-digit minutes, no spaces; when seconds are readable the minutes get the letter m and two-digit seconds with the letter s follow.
8h14
